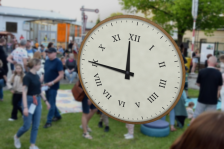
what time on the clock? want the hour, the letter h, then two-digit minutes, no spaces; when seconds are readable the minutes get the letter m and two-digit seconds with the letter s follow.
11h45
